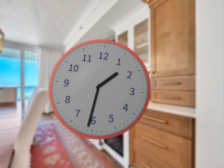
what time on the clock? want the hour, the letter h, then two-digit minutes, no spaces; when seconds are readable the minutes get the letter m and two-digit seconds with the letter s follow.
1h31
